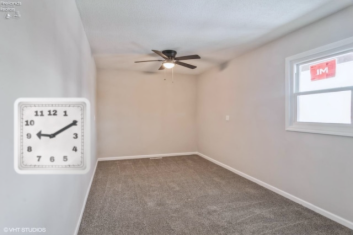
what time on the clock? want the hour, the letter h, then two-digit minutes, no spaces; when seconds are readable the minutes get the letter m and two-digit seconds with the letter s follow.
9h10
